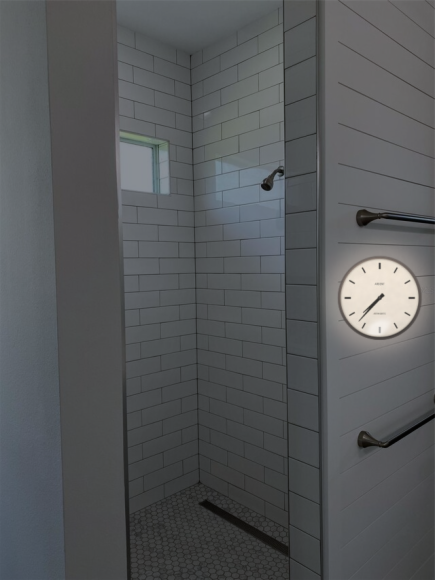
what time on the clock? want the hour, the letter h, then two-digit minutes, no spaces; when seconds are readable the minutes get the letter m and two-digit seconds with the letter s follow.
7h37
